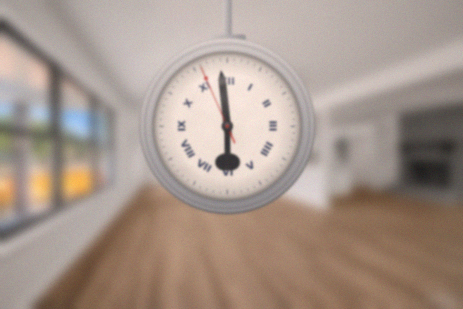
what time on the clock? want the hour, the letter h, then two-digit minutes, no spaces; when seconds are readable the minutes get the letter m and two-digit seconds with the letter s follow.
5h58m56s
